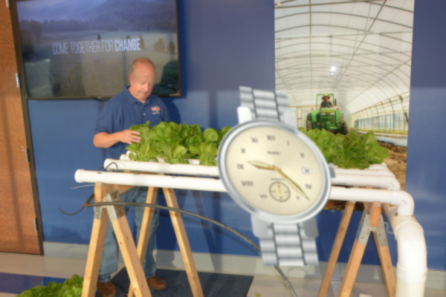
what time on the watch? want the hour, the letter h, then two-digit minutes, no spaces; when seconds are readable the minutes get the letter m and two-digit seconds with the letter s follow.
9h23
